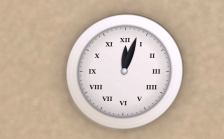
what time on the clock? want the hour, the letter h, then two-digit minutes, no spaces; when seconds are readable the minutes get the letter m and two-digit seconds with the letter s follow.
12h03
